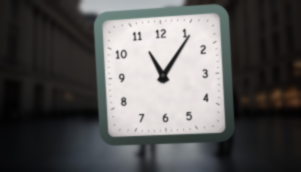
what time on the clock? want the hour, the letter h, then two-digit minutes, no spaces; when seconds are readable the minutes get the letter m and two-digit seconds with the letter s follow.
11h06
